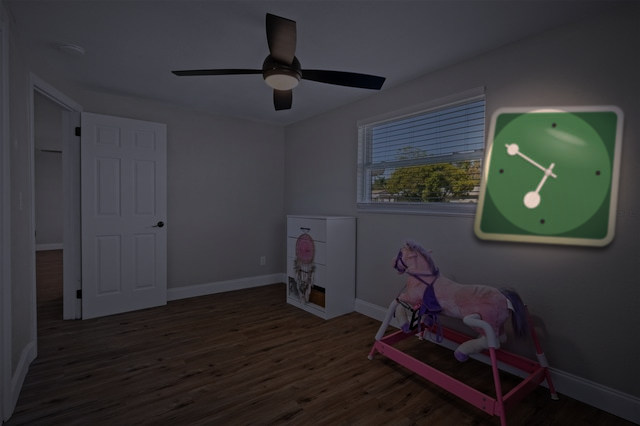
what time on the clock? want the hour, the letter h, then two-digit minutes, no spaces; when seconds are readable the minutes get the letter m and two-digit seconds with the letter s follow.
6h50
